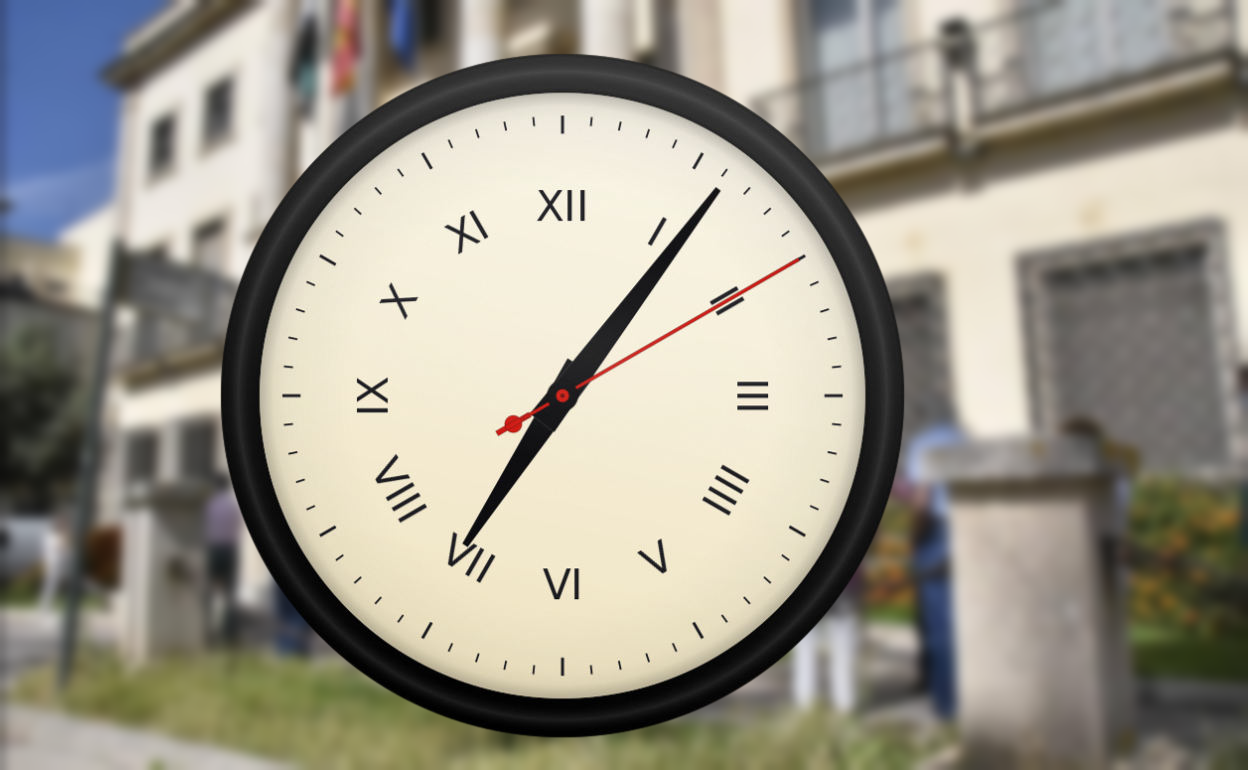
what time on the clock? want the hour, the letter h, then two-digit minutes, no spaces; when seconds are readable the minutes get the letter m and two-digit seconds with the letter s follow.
7h06m10s
